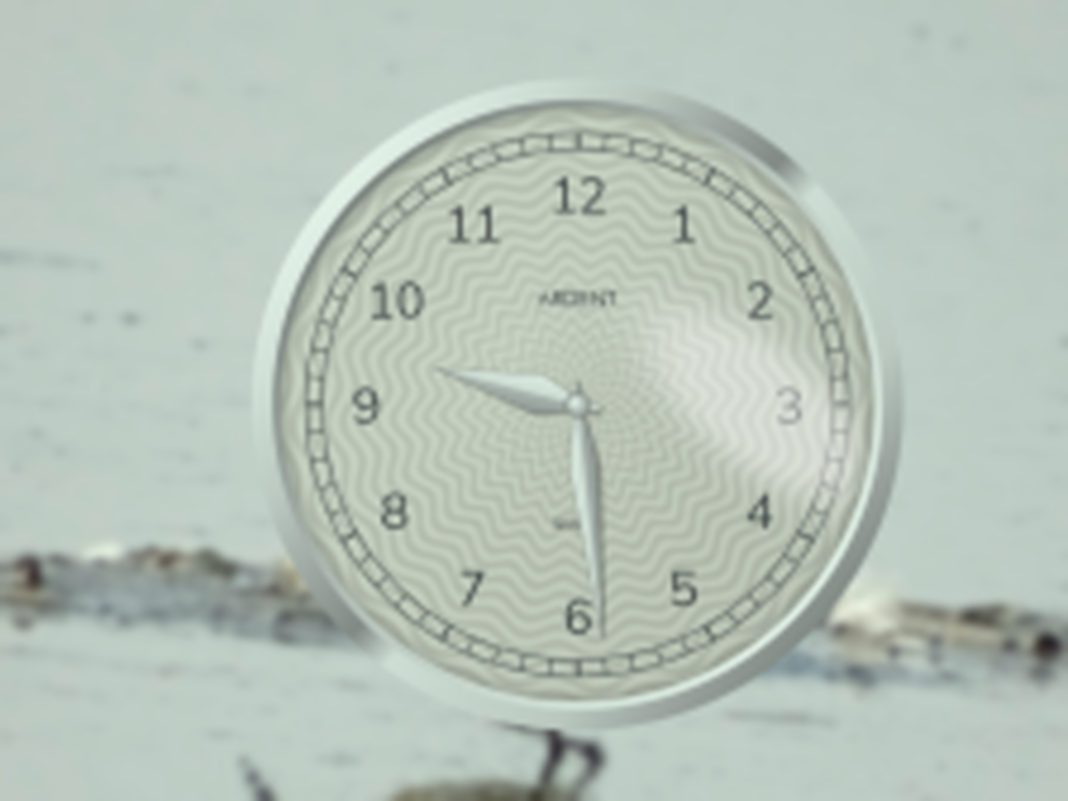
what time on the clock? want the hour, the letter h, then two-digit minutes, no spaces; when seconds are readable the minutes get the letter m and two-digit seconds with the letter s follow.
9h29
